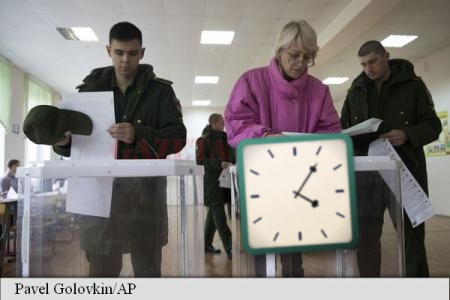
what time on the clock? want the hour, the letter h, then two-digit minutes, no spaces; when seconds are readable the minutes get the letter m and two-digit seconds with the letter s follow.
4h06
